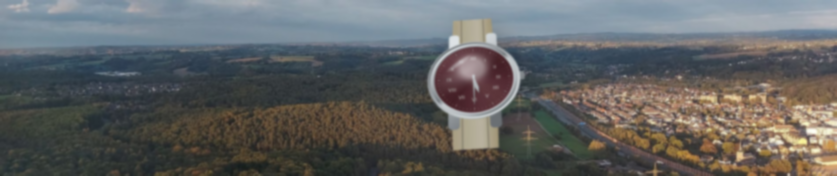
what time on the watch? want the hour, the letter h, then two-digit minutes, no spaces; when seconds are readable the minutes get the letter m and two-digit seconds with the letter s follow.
5h30
